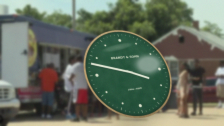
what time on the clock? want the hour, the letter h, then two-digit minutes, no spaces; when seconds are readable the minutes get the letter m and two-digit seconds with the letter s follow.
3h48
